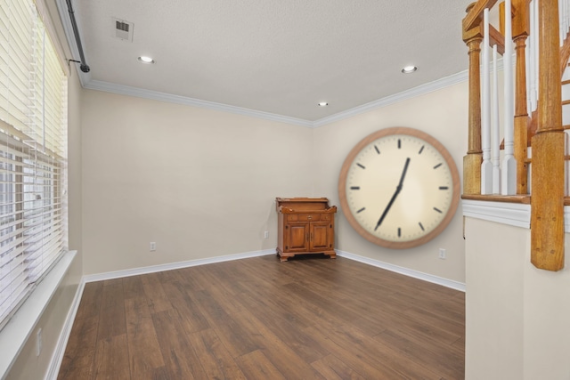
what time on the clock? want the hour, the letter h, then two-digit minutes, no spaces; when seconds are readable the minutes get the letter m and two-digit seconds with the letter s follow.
12h35
